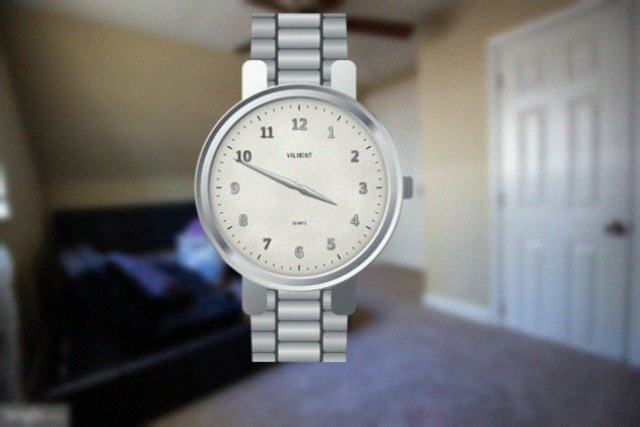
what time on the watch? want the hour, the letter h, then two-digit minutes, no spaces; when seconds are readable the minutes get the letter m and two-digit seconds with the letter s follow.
3h49
